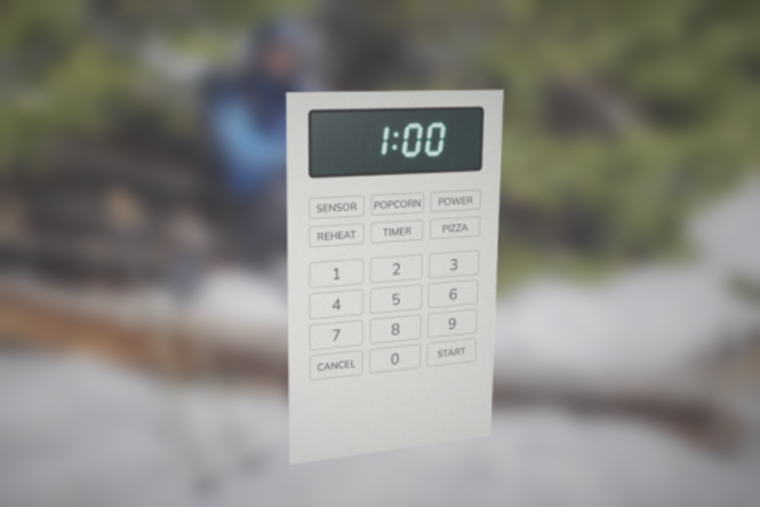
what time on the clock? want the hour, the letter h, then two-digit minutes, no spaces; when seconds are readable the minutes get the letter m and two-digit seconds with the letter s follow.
1h00
